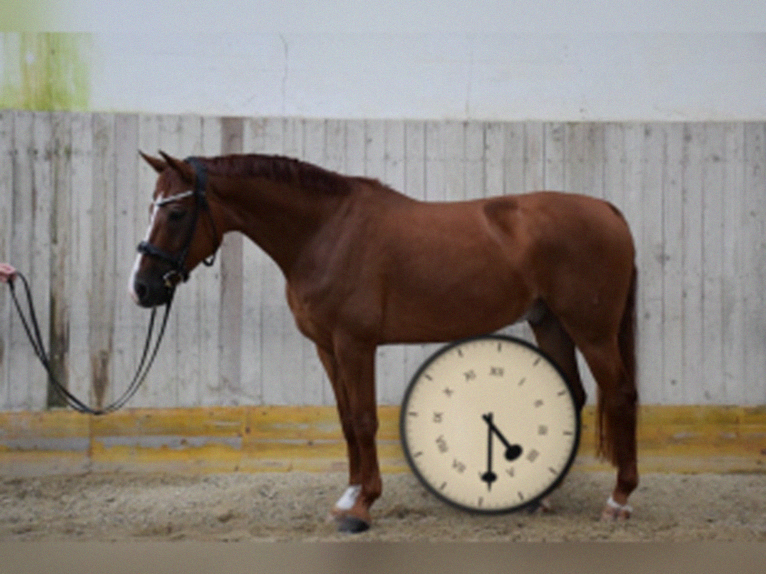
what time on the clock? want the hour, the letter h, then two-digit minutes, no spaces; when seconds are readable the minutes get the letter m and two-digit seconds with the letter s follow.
4h29
